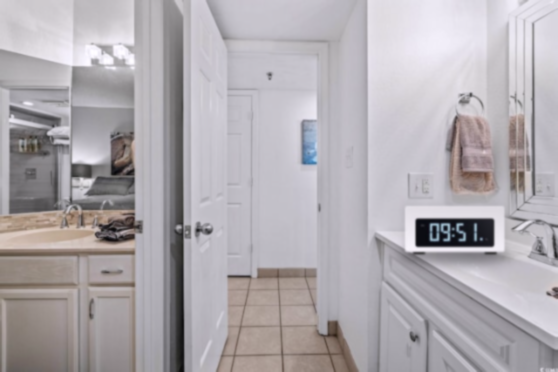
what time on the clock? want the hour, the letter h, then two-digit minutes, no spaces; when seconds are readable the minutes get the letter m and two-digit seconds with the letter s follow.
9h51
